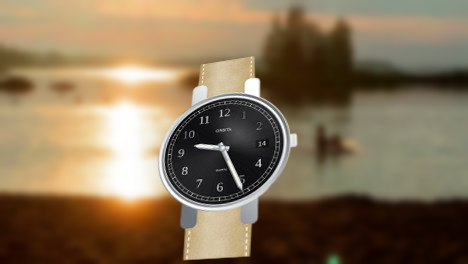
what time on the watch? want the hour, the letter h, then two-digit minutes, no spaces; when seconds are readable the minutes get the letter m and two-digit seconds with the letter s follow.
9h26
